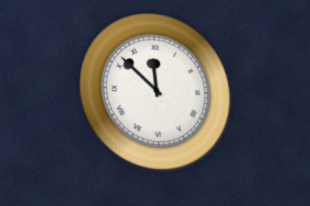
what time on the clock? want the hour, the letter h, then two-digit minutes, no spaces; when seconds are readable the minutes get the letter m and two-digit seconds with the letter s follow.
11h52
